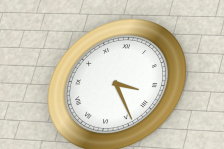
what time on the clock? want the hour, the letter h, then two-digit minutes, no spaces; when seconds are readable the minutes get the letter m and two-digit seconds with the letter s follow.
3h24
